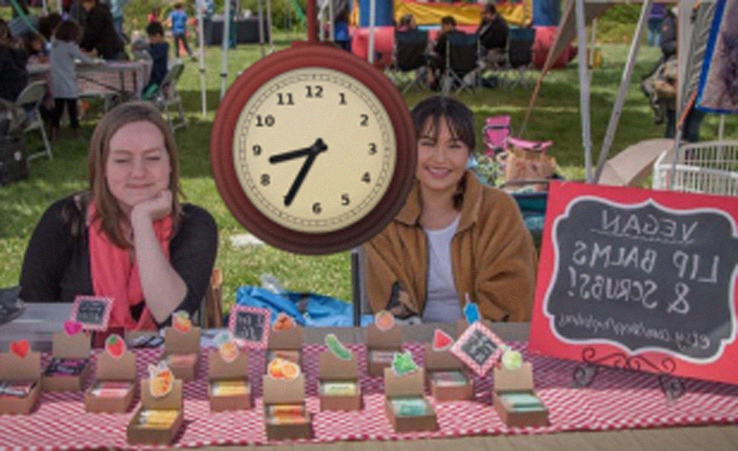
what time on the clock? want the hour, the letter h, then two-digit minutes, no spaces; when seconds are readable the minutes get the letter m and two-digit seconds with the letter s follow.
8h35
